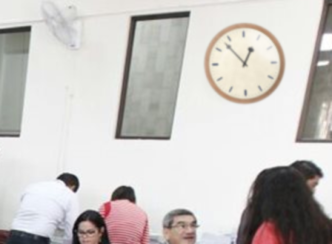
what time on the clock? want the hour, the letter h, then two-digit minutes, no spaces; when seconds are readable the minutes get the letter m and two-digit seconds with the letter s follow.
12h53
